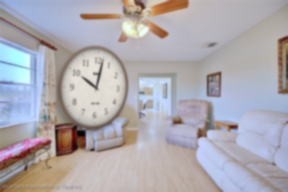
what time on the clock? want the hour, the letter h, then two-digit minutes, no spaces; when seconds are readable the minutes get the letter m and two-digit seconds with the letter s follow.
10h02
